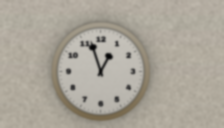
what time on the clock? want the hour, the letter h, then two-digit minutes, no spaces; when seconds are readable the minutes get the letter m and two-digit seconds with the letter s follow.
12h57
